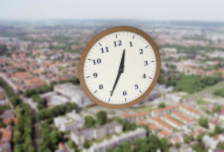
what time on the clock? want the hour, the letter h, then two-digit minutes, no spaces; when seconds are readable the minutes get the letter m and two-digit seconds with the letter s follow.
12h35
